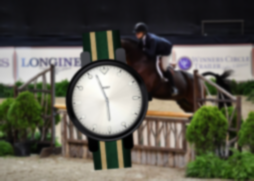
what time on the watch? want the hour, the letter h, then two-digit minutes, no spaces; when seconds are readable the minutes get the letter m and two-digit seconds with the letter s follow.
5h57
